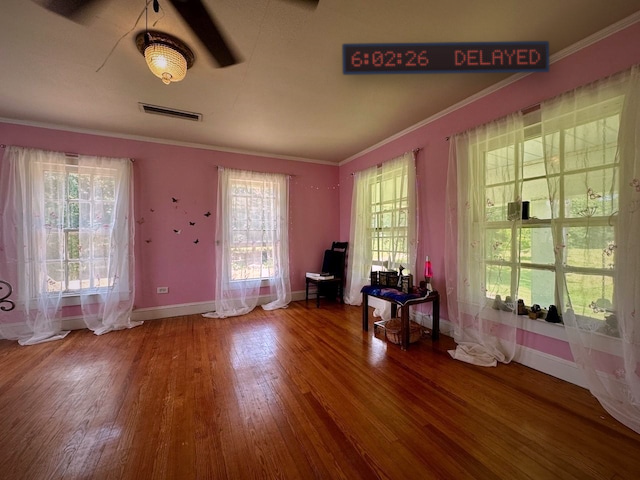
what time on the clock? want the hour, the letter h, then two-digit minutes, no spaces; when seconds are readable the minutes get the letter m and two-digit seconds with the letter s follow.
6h02m26s
